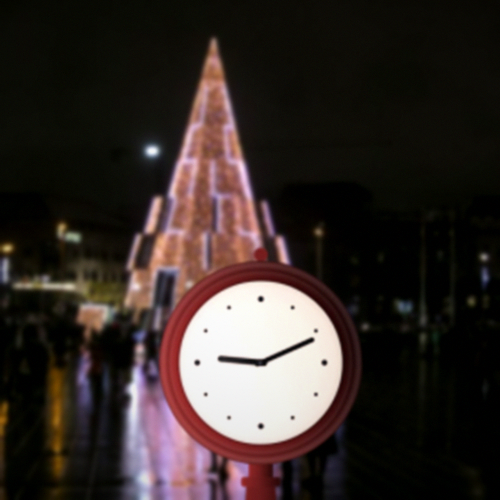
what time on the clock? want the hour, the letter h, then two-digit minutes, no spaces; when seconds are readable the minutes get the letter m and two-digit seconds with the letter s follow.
9h11
